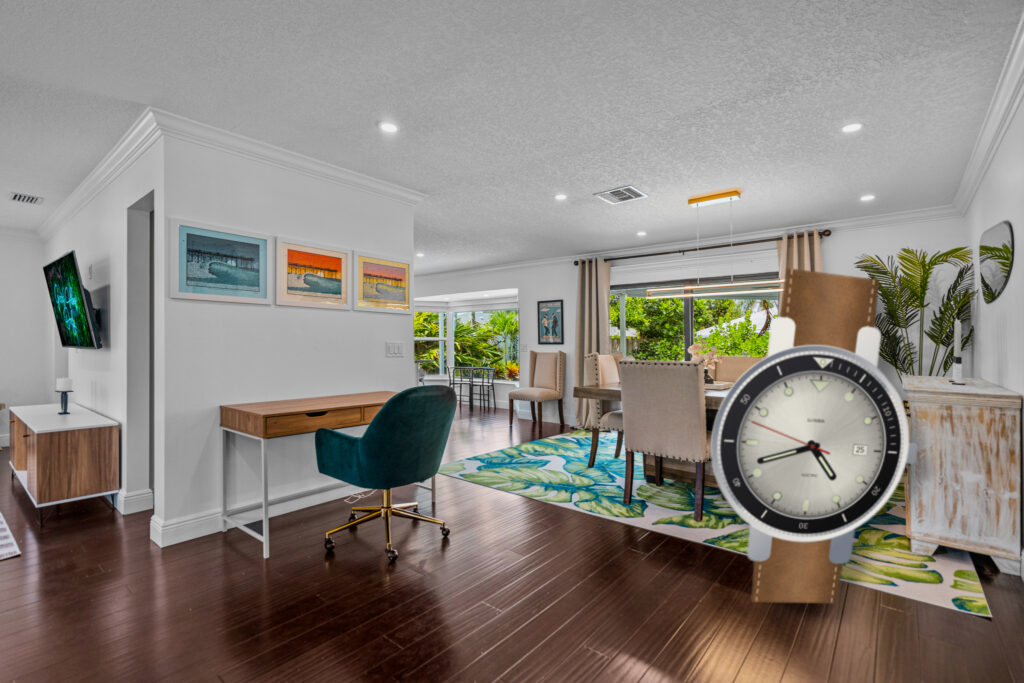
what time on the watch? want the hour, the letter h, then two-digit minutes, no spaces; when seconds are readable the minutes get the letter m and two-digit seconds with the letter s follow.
4h41m48s
